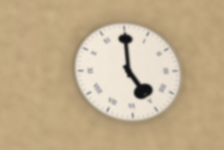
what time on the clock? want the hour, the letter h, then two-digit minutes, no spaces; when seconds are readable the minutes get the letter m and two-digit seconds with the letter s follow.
5h00
